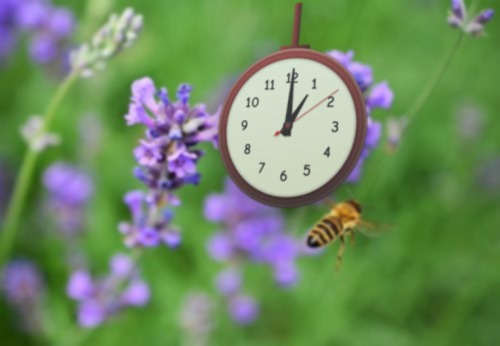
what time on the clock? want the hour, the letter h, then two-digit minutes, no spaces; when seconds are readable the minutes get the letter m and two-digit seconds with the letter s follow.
1h00m09s
